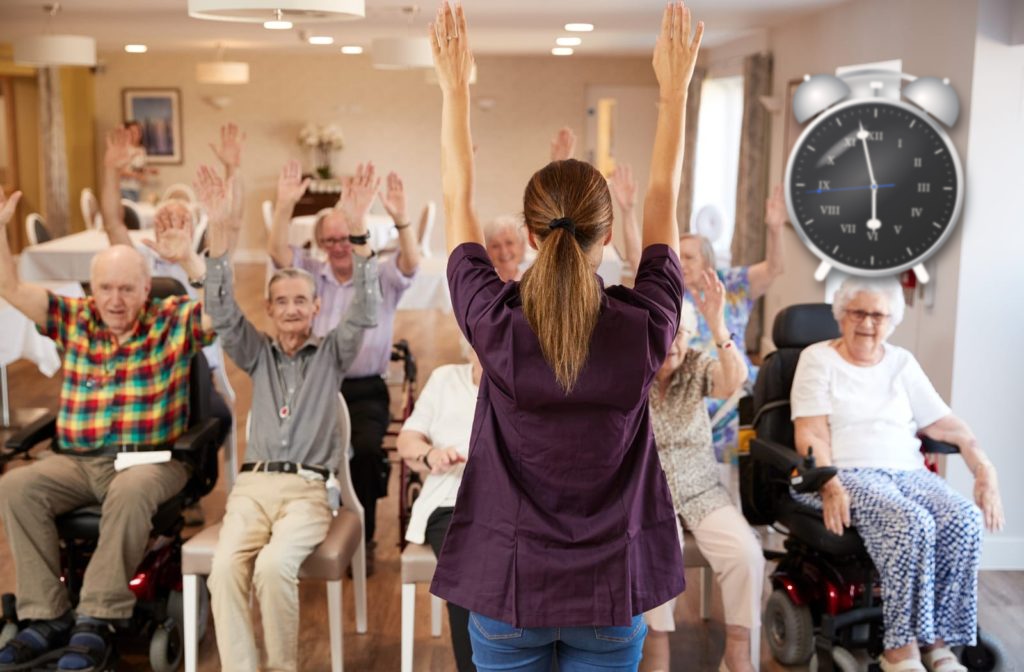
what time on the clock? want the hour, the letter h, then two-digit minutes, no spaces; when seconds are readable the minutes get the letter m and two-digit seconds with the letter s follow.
5h57m44s
